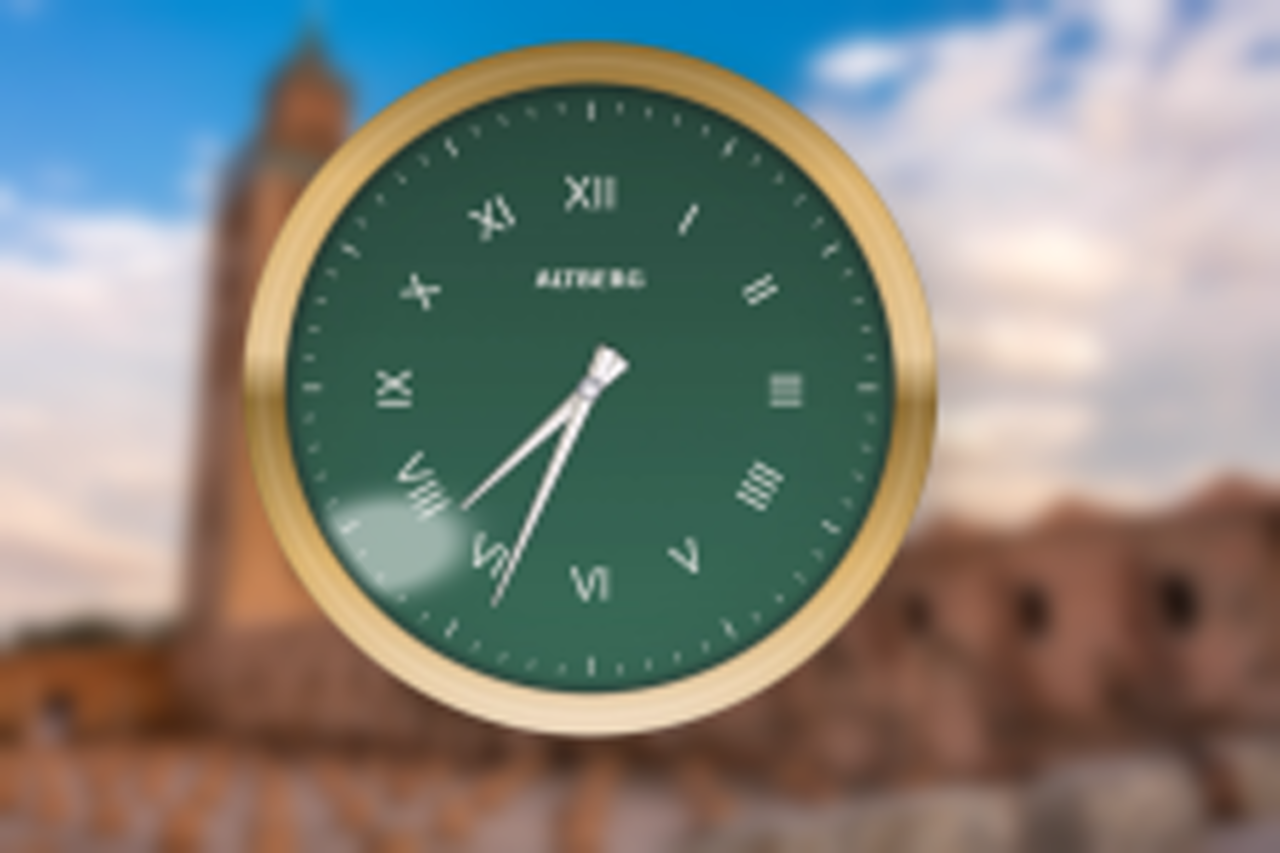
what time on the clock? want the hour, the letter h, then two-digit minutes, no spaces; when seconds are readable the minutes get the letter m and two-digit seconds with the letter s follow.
7h34
